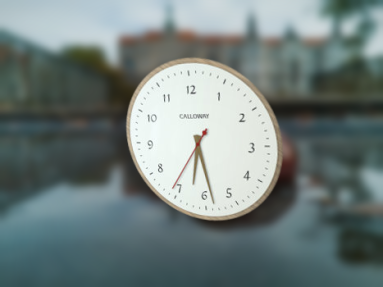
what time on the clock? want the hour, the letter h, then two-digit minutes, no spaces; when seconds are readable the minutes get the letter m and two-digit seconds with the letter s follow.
6h28m36s
